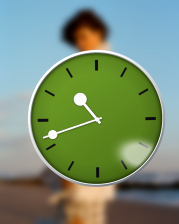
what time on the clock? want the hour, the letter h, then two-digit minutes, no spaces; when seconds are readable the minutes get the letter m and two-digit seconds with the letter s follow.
10h42
